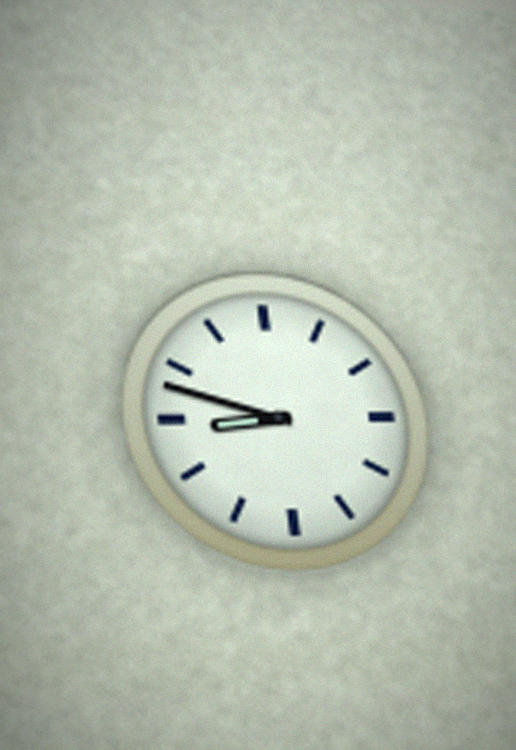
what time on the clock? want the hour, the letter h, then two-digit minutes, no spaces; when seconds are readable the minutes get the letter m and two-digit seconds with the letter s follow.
8h48
